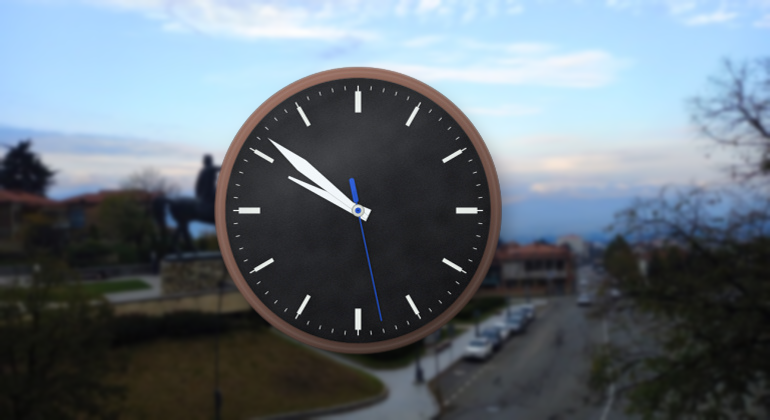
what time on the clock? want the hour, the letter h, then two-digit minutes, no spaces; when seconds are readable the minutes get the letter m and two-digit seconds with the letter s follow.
9h51m28s
